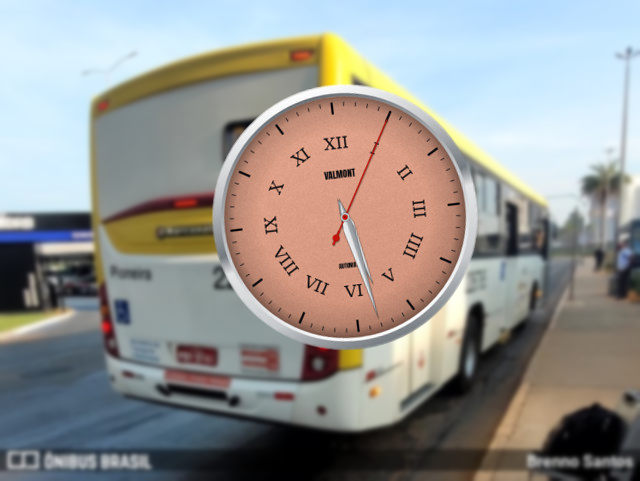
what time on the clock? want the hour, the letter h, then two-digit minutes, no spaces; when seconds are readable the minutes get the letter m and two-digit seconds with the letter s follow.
5h28m05s
